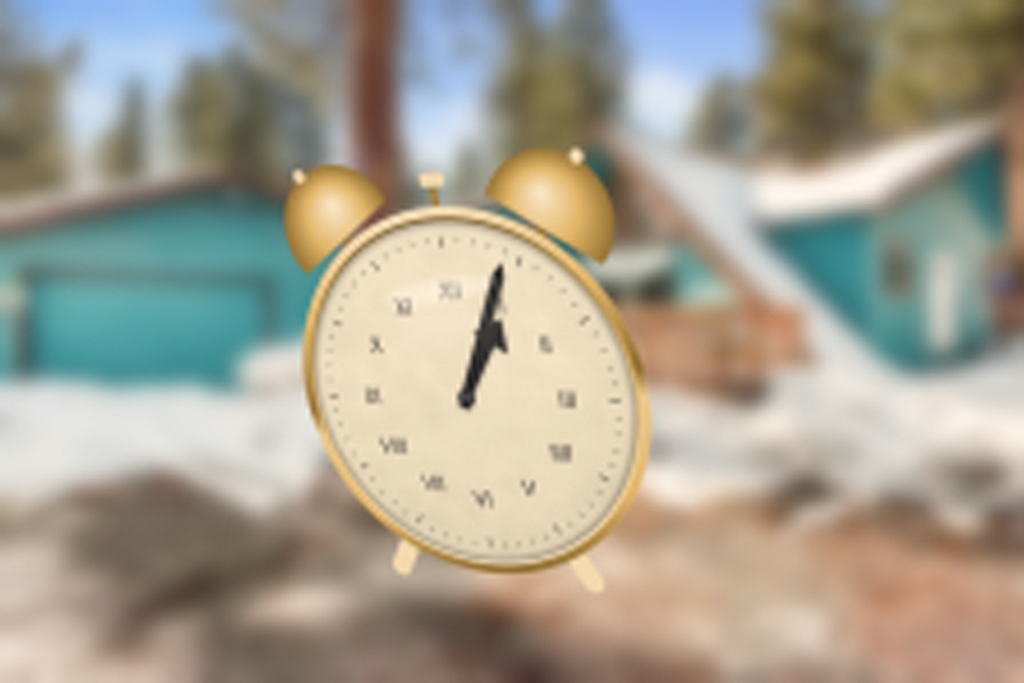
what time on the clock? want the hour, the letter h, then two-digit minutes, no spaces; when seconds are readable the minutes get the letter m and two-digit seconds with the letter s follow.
1h04
